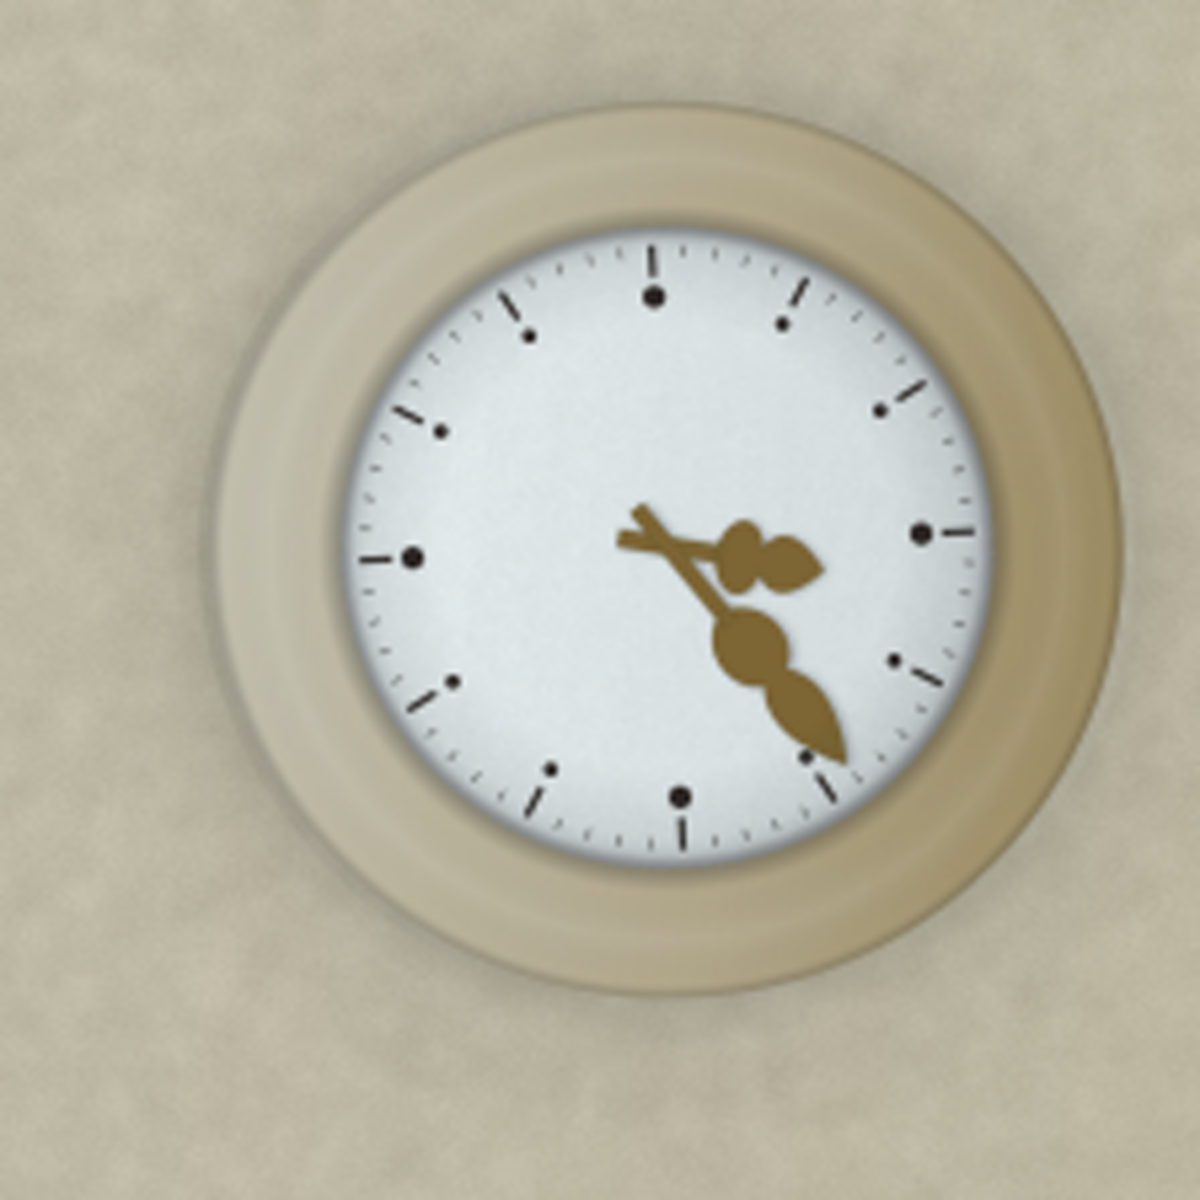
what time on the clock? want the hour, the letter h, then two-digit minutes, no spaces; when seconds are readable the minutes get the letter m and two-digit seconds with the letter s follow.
3h24
